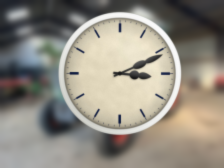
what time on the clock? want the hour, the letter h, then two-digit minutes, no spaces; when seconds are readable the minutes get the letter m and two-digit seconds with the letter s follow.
3h11
